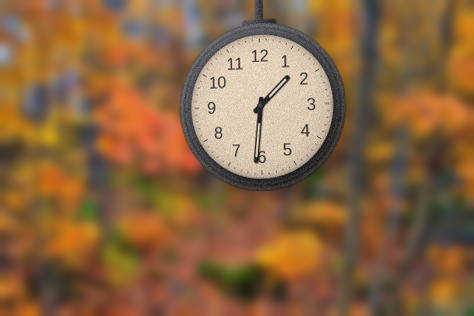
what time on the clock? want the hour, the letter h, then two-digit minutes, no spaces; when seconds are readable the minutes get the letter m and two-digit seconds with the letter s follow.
1h31
